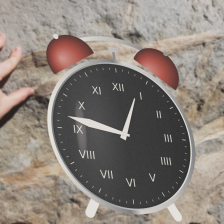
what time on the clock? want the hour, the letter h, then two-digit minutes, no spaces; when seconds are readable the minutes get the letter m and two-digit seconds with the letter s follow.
12h47
